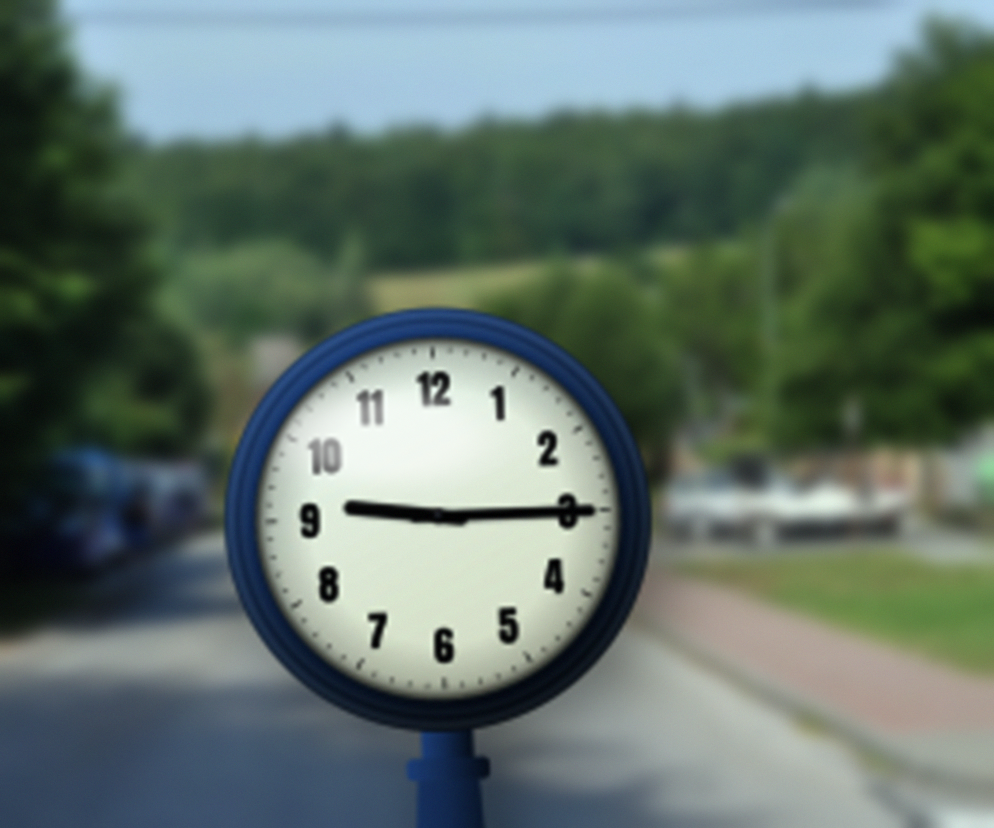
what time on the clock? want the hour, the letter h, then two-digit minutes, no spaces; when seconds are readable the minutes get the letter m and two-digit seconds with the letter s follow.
9h15
